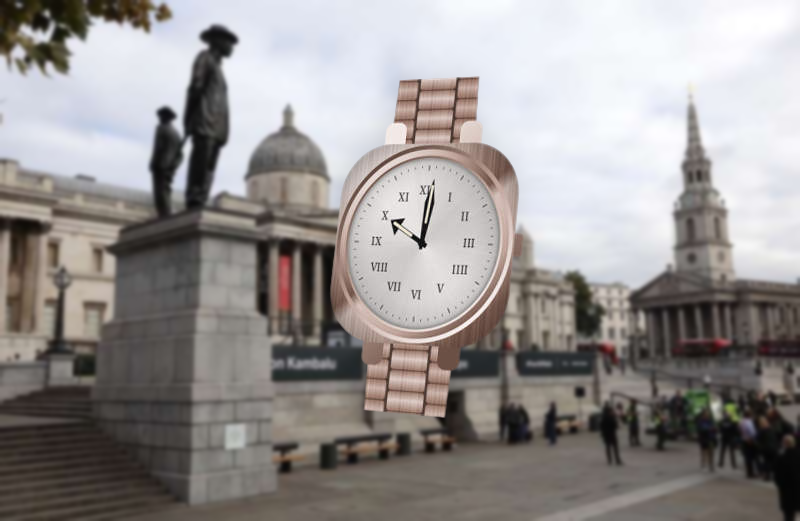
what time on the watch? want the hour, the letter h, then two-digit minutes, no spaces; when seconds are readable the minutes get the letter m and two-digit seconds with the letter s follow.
10h01
